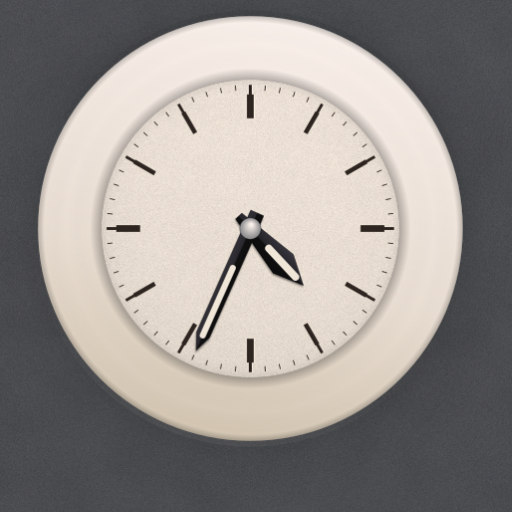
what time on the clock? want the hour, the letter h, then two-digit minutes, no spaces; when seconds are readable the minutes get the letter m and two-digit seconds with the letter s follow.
4h34
